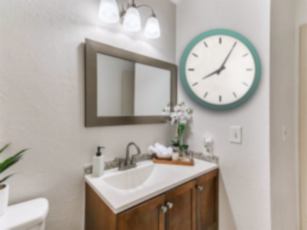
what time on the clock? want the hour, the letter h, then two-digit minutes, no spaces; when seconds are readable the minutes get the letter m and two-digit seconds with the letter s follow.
8h05
